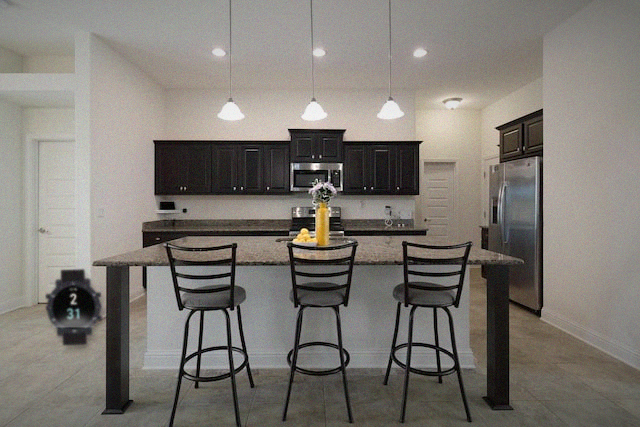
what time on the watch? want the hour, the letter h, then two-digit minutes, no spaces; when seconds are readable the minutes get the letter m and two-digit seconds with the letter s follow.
2h31
